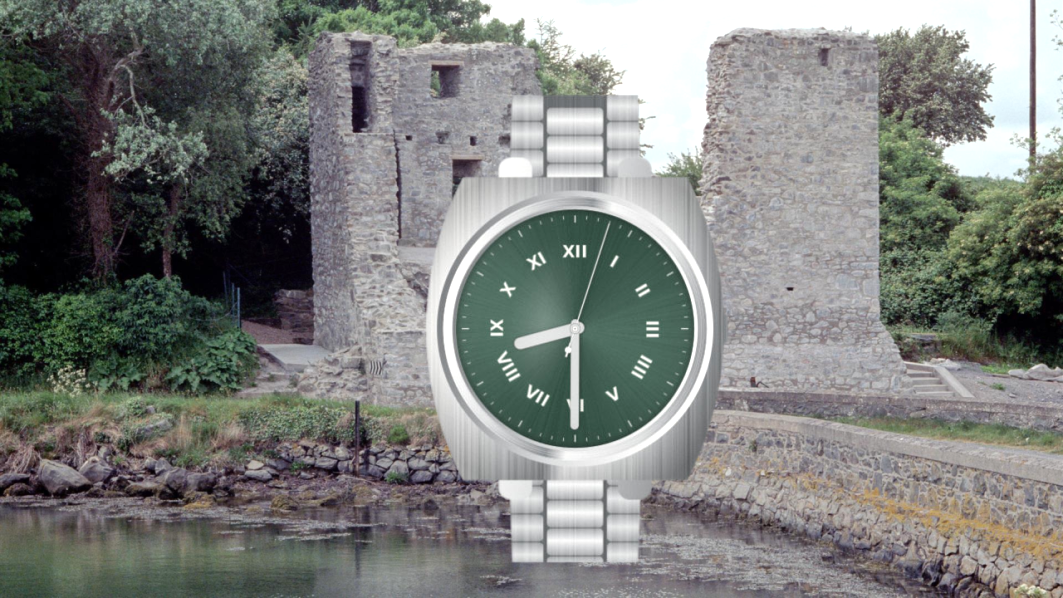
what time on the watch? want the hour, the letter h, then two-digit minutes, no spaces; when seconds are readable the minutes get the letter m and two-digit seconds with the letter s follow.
8h30m03s
